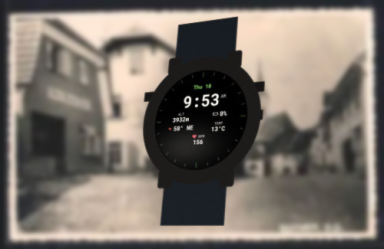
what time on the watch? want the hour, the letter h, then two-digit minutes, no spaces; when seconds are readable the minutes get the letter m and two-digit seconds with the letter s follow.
9h53
